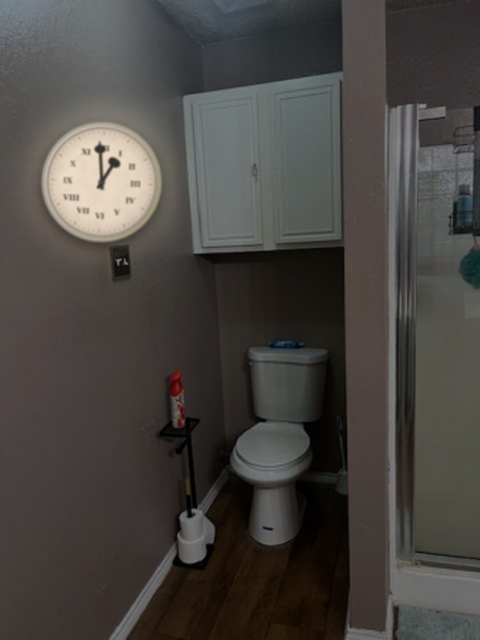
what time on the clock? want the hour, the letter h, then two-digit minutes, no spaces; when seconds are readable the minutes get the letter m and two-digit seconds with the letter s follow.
12h59
